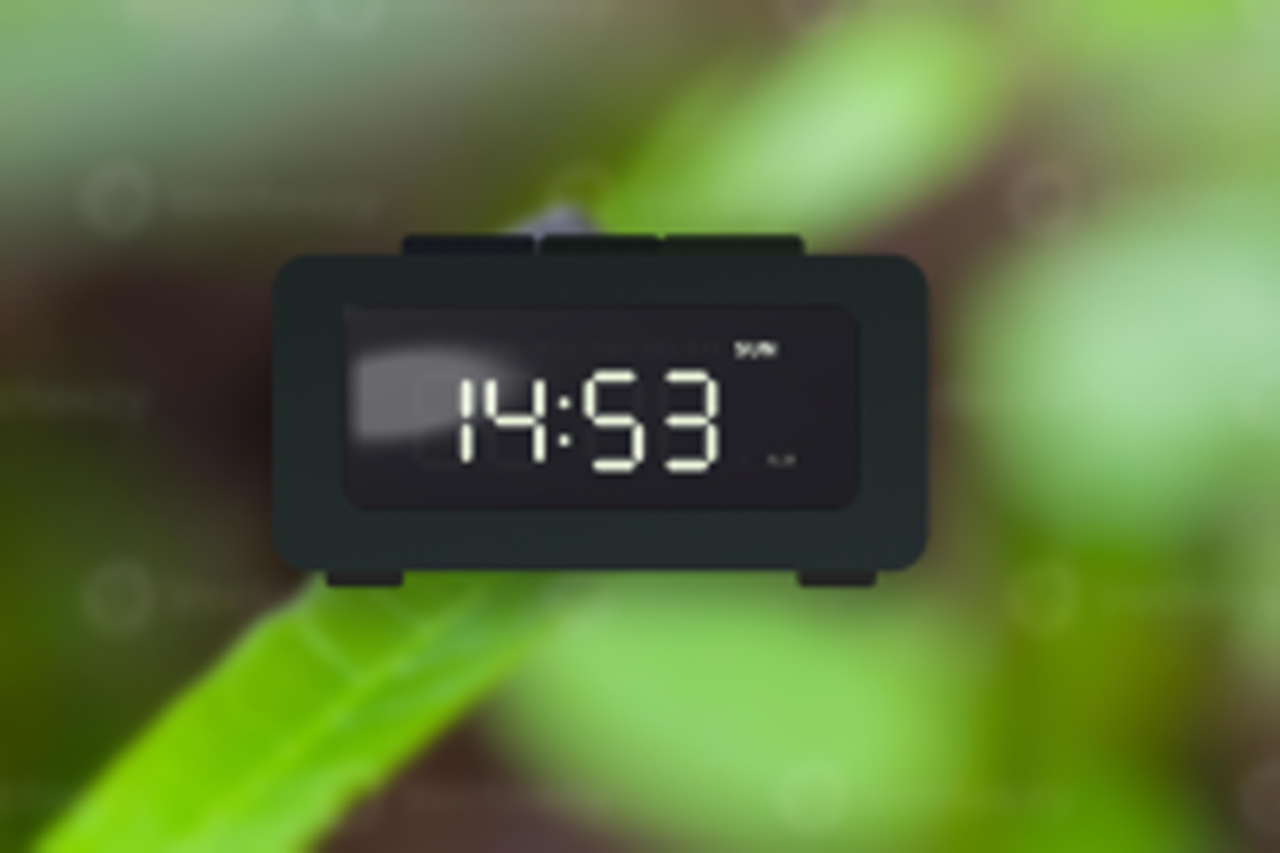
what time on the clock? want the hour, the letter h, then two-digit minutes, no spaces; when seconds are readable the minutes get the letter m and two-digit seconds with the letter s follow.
14h53
